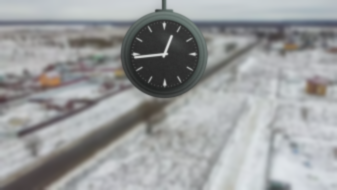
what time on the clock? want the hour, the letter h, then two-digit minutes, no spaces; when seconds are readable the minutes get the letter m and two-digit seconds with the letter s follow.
12h44
